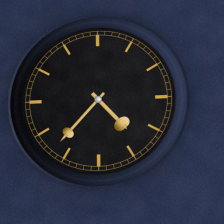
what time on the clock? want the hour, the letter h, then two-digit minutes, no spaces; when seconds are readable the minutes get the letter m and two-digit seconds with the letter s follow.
4h37
